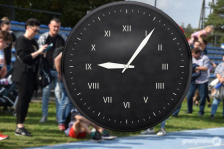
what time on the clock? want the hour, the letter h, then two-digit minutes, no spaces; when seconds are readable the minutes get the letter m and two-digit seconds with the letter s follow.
9h06
